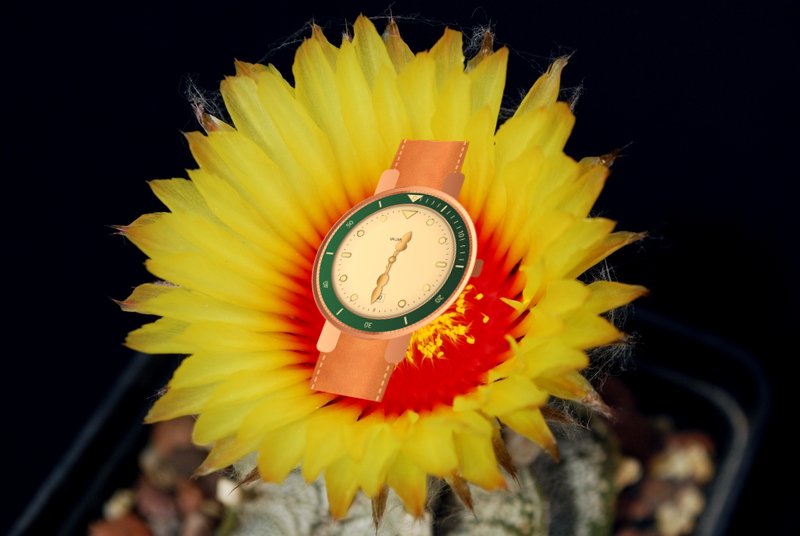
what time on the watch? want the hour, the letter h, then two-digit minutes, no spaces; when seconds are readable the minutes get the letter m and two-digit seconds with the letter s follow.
12h31
